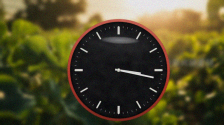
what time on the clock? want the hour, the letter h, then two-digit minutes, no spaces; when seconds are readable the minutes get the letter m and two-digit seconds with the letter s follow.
3h17
